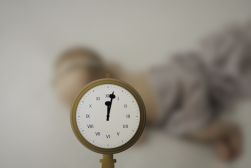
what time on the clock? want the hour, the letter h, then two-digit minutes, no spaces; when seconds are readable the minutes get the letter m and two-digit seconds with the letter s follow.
12h02
